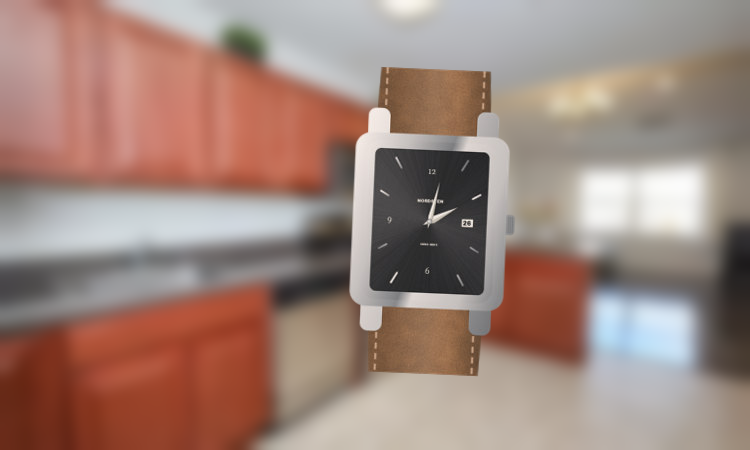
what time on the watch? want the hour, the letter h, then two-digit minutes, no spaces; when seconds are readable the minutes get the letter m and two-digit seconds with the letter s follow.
2h02
